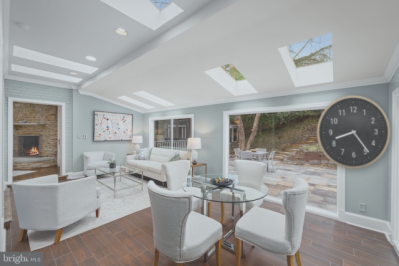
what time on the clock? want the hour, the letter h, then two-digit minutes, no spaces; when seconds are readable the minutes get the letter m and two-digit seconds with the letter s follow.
8h24
